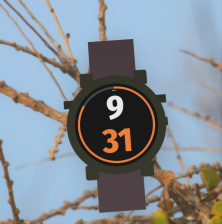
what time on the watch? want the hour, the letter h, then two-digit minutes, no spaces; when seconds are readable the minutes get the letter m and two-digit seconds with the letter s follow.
9h31
